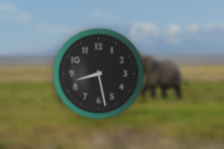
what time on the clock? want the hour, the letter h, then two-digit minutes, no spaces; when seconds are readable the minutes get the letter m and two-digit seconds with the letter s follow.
8h28
